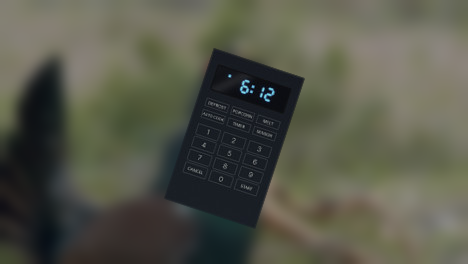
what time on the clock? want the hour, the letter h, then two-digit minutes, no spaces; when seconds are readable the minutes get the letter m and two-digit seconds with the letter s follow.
6h12
